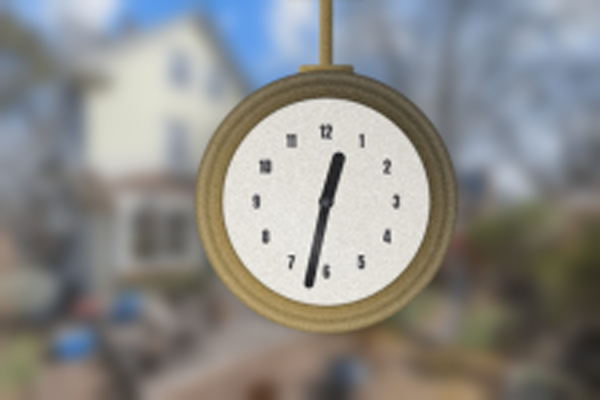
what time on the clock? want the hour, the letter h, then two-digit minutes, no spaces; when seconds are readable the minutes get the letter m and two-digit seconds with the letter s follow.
12h32
